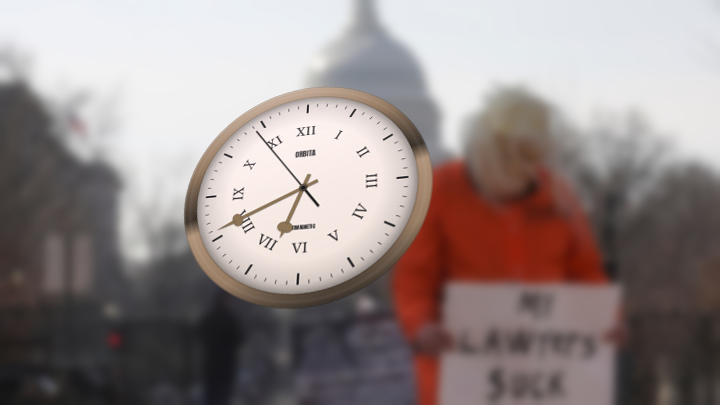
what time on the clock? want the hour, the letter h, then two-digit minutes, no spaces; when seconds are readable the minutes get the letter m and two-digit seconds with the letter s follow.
6h40m54s
